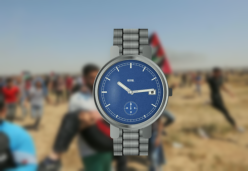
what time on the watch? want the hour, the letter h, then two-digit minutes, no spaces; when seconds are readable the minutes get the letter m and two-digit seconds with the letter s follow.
10h14
